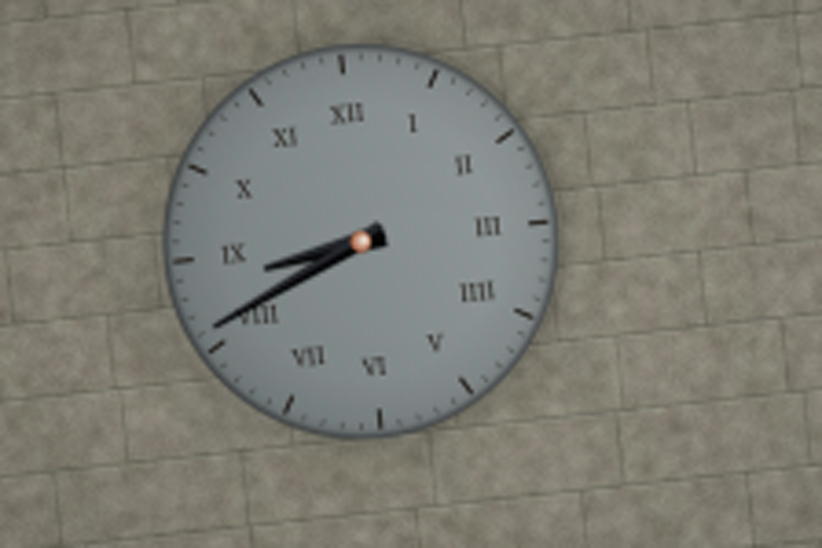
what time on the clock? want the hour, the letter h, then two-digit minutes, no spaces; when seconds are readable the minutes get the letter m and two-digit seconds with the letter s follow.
8h41
